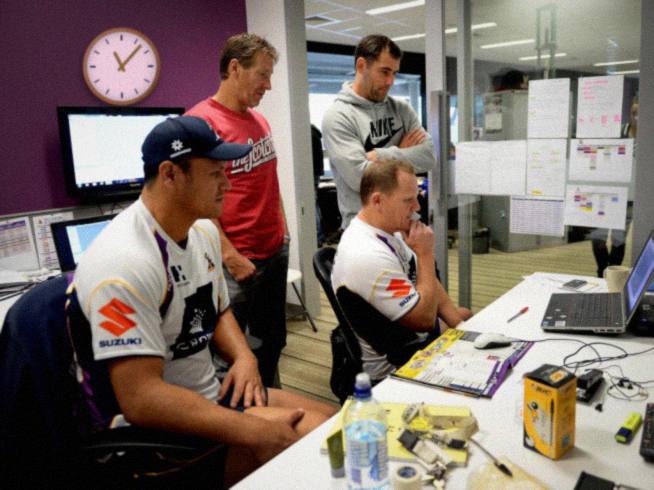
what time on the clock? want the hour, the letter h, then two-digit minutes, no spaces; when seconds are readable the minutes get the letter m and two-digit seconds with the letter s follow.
11h07
